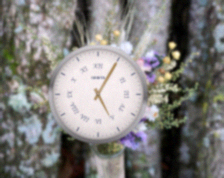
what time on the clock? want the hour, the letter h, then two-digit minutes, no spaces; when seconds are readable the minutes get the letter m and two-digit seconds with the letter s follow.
5h05
